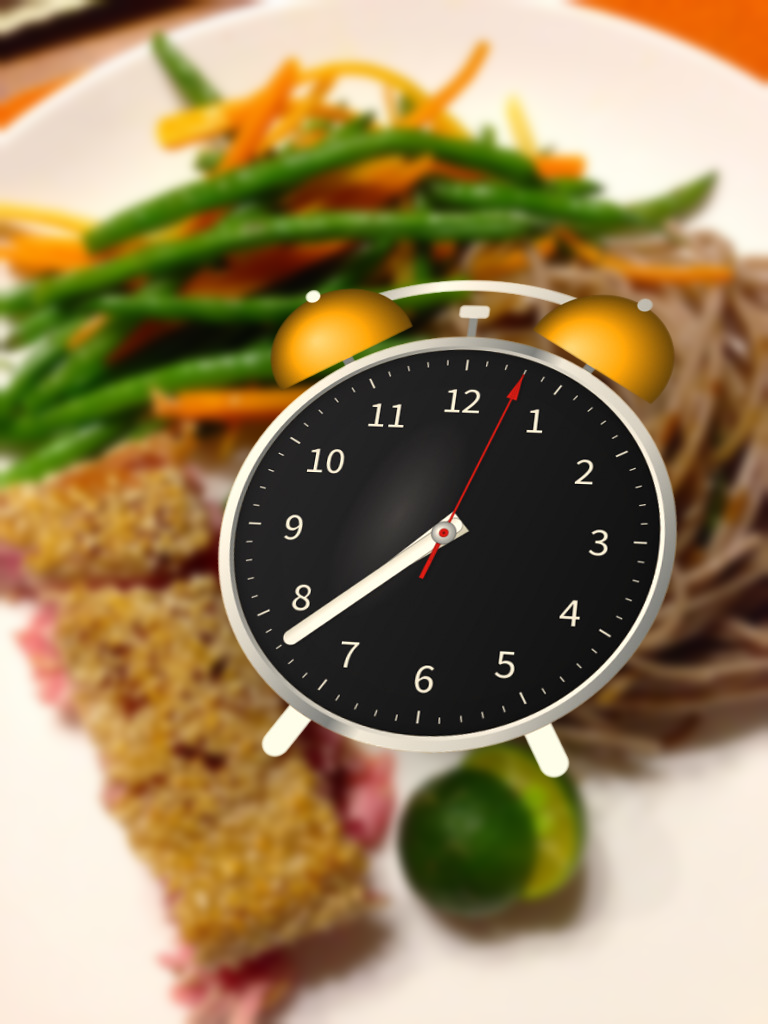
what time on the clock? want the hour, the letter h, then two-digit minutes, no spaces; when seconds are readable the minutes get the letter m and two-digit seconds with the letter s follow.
7h38m03s
